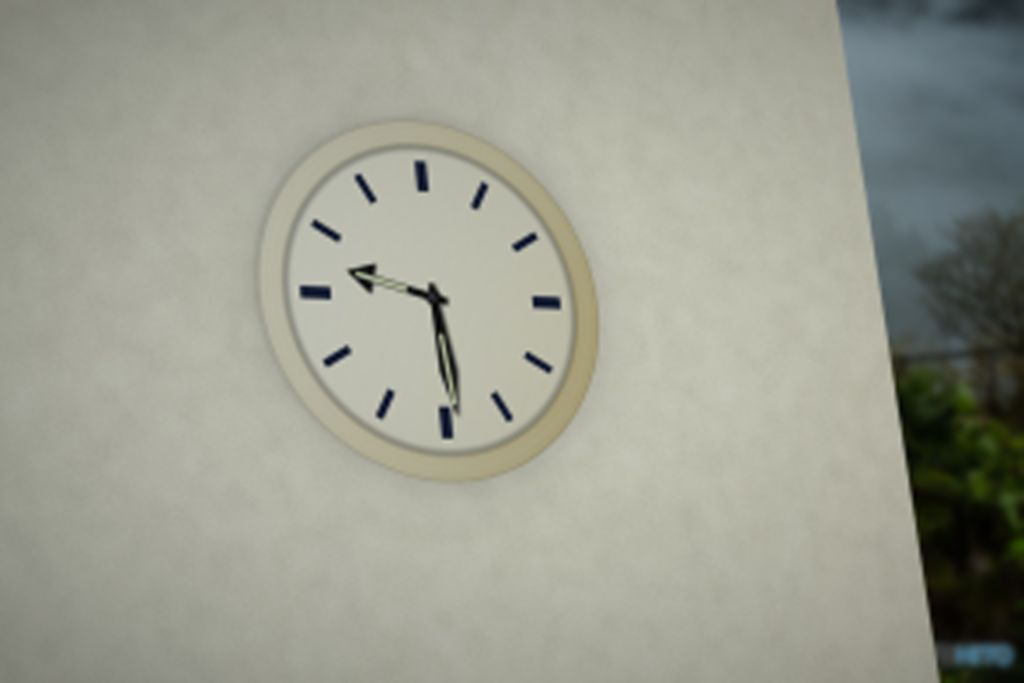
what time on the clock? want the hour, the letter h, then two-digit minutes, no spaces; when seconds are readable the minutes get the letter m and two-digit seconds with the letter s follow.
9h29
